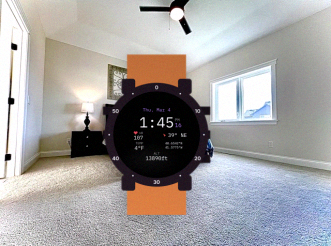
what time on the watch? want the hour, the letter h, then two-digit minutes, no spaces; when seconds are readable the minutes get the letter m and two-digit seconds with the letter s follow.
1h45
